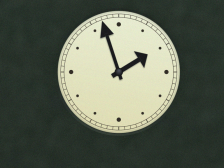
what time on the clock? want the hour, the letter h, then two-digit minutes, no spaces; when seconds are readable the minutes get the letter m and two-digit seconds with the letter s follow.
1h57
